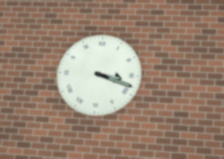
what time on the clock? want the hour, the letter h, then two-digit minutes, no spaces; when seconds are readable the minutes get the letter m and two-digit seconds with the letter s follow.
3h18
